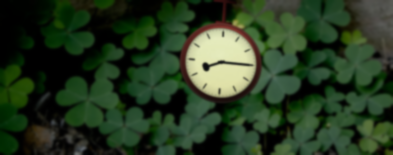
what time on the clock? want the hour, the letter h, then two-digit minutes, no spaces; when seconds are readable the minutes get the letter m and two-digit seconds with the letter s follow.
8h15
